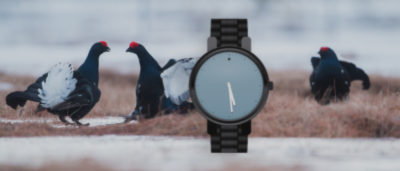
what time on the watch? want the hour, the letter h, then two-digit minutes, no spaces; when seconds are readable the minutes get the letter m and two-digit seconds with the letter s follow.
5h29
